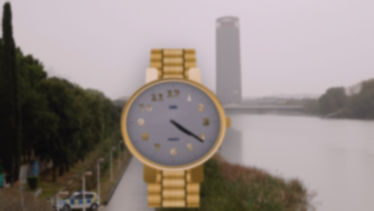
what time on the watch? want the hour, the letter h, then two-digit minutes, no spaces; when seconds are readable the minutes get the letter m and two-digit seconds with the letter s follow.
4h21
